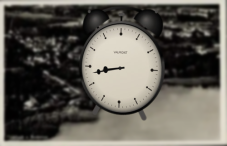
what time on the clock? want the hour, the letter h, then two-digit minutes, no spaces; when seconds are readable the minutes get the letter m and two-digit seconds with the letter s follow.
8h43
